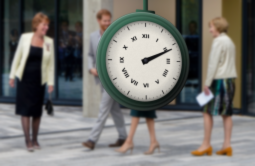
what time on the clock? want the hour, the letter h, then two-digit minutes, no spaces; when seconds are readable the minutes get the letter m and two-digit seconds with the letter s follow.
2h11
